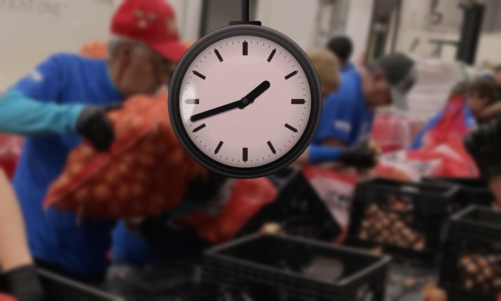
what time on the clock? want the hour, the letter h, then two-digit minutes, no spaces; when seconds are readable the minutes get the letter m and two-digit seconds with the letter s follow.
1h42
